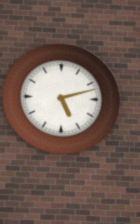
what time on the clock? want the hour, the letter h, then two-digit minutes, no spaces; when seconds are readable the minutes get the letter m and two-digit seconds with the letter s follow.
5h12
